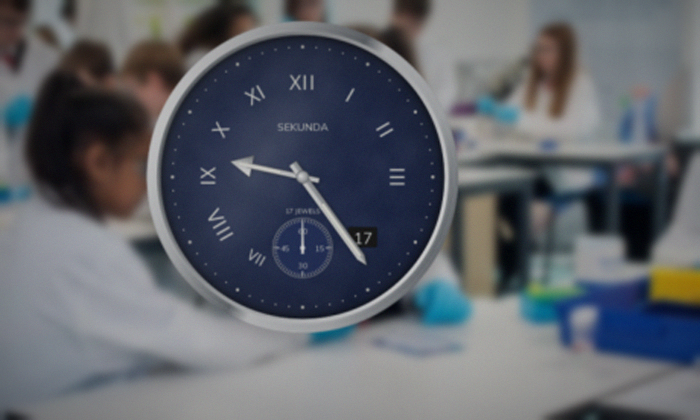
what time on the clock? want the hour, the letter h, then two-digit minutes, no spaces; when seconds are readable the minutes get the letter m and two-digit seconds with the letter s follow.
9h24
